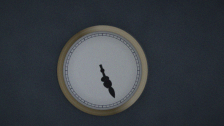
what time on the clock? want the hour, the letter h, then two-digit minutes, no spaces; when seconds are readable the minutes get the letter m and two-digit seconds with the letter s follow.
5h26
